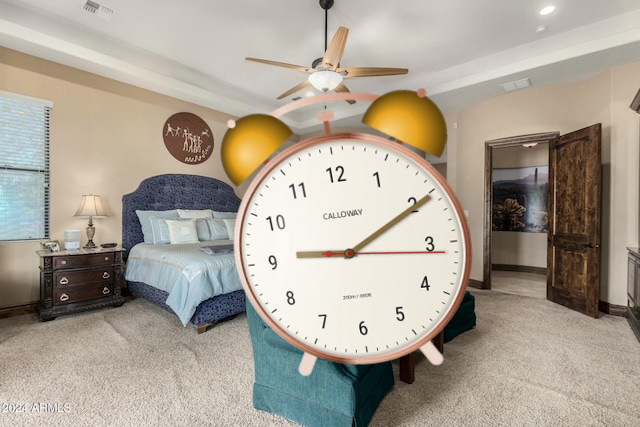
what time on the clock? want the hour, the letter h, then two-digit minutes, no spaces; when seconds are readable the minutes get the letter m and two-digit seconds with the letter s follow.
9h10m16s
